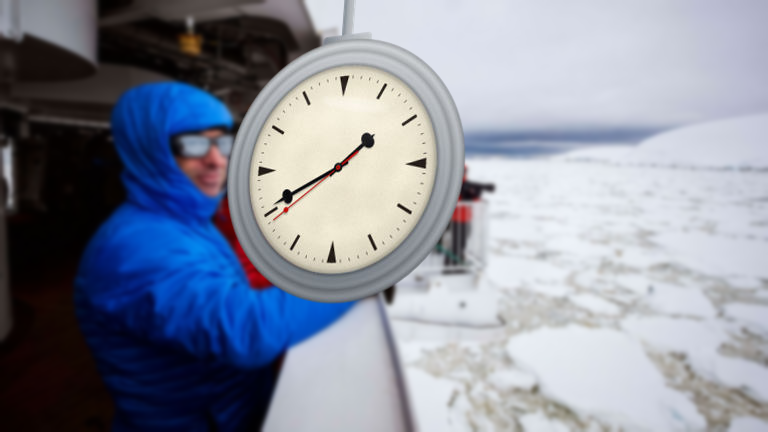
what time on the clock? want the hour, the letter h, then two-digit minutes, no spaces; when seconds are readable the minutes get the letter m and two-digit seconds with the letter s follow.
1h40m39s
